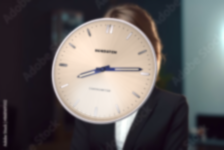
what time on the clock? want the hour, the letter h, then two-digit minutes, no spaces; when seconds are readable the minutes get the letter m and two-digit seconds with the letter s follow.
8h14
